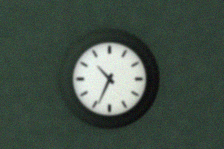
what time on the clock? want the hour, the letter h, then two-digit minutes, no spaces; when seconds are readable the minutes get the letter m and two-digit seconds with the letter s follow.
10h34
